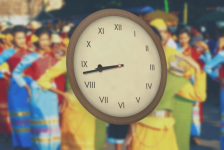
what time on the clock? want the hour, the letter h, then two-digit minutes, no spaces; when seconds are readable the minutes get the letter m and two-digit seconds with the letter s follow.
8h43
